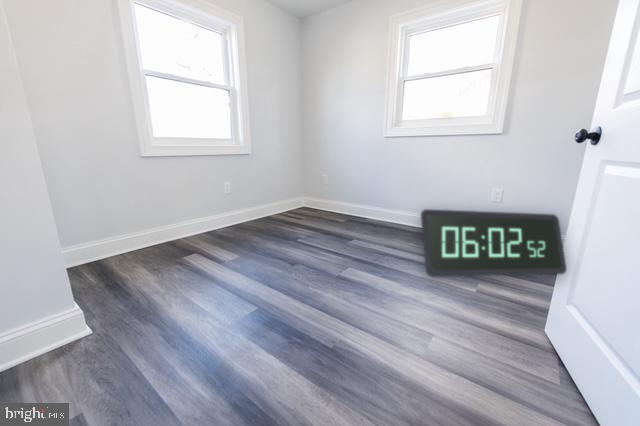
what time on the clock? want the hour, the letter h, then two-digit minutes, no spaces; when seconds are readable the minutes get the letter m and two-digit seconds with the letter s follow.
6h02m52s
